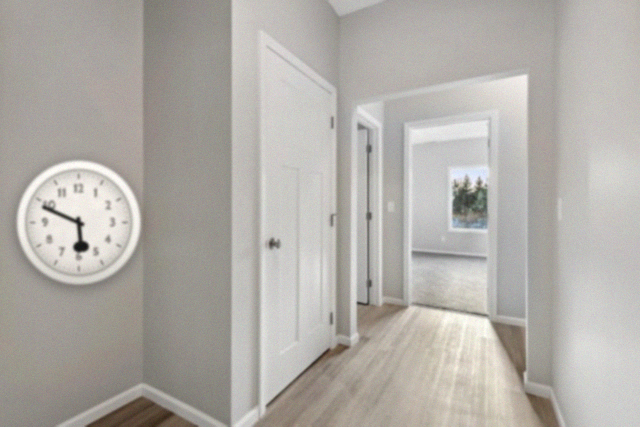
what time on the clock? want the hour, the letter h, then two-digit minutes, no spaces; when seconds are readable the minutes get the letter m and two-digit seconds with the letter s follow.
5h49
